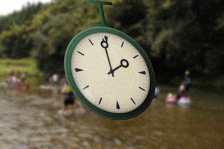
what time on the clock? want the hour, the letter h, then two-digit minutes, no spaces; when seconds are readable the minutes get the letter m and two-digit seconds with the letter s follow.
1h59
